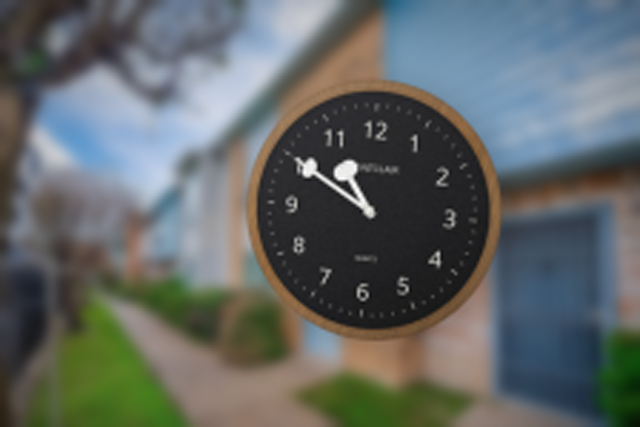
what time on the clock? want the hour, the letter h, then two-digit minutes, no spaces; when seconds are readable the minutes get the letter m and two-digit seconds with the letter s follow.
10h50
